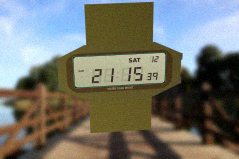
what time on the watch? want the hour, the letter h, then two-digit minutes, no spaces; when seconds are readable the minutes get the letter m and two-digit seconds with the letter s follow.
21h15m39s
